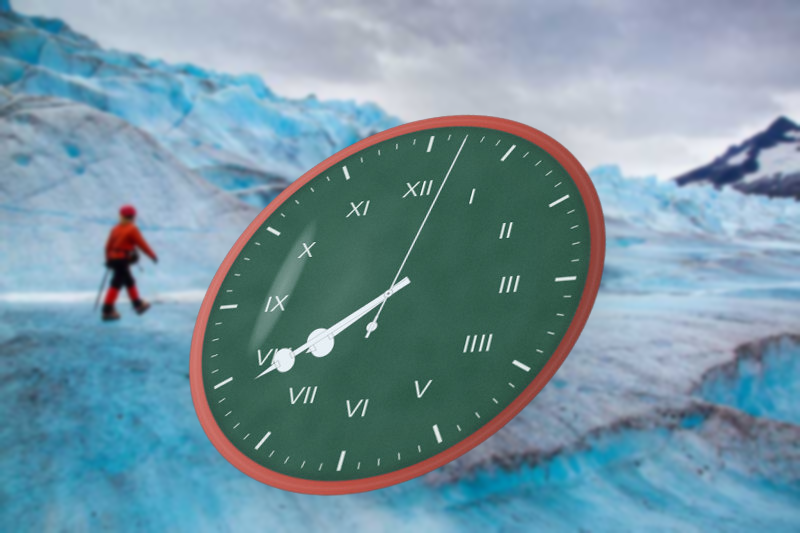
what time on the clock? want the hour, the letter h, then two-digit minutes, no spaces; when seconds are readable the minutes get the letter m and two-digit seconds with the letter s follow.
7h39m02s
